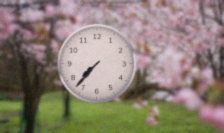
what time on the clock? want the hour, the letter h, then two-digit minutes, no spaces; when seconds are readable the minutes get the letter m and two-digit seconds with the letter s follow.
7h37
